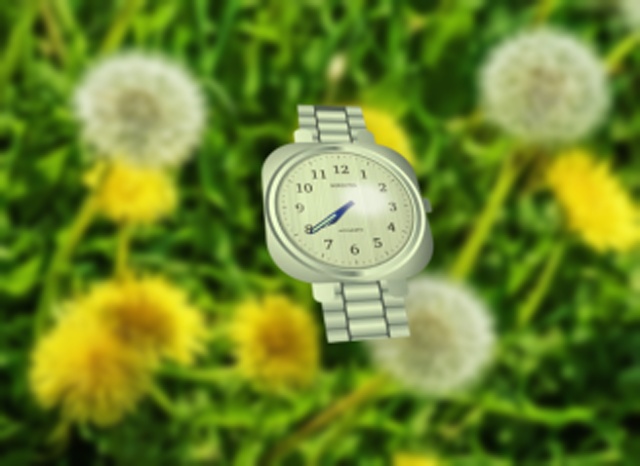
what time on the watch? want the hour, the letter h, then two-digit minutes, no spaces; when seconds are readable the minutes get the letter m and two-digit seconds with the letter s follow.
7h39
